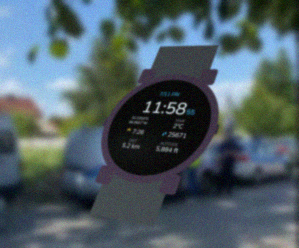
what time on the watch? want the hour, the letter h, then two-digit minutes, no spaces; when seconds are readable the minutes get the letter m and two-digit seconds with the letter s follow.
11h58
